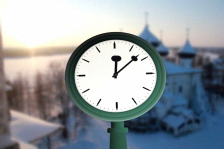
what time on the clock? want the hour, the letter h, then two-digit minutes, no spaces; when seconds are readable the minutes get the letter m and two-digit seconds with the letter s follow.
12h08
